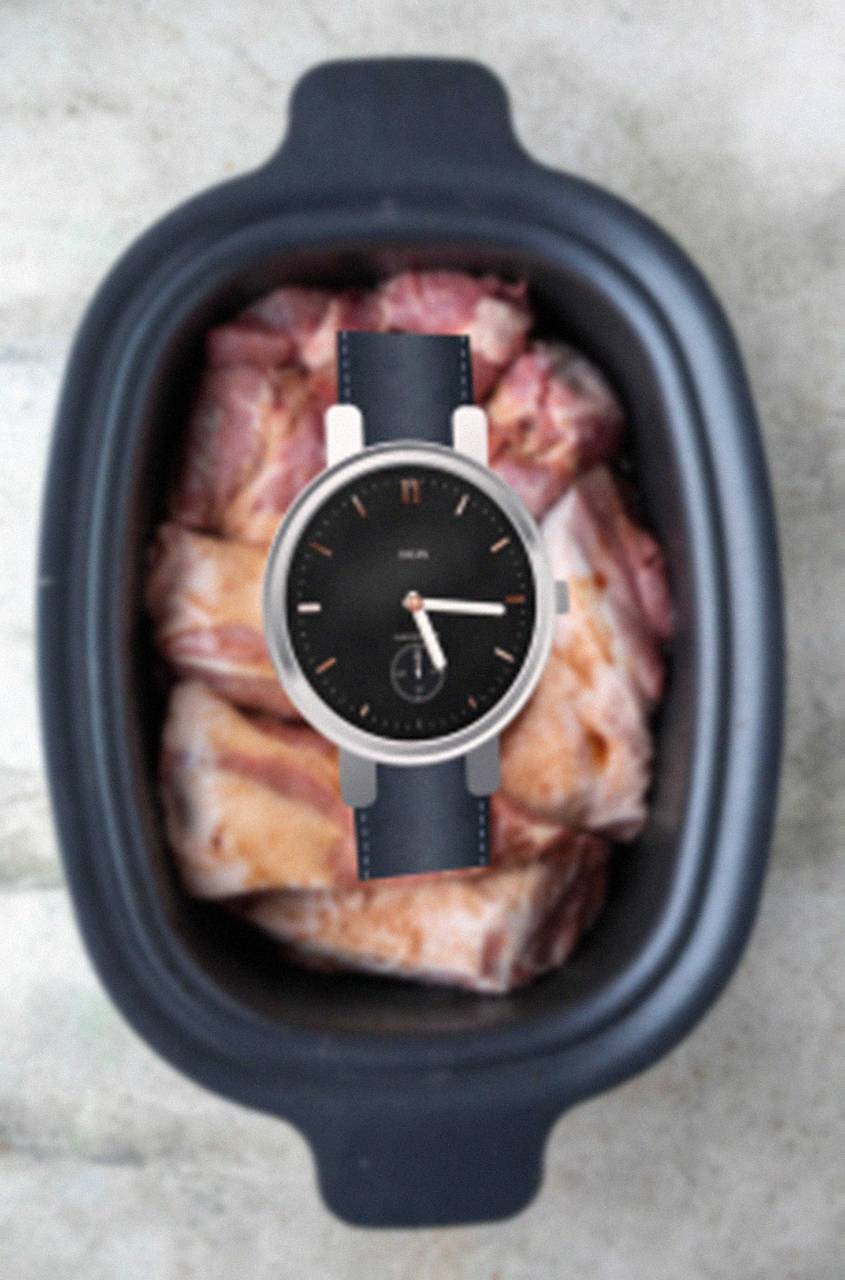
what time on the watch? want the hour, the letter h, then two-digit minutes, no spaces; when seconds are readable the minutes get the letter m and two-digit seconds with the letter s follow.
5h16
